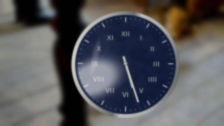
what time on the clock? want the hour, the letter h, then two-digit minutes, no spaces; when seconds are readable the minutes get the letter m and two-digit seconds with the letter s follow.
5h27
